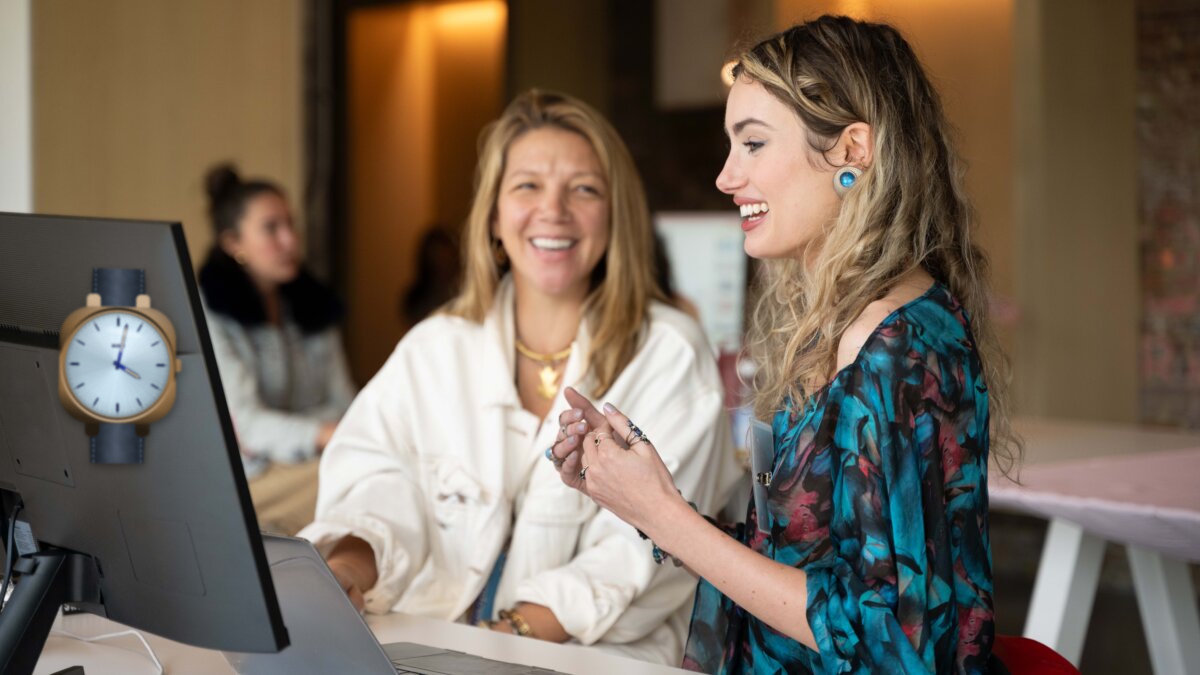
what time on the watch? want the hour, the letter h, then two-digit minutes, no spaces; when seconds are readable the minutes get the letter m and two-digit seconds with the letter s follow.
4h02
